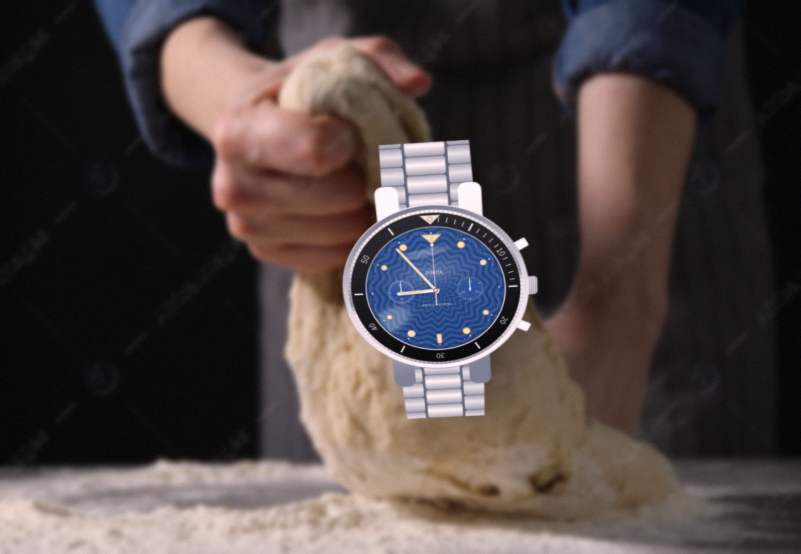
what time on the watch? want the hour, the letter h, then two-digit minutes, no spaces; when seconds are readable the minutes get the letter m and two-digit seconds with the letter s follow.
8h54
